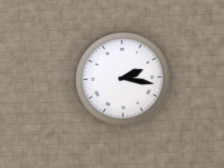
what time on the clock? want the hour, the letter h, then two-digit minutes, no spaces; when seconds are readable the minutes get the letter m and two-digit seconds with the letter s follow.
2h17
